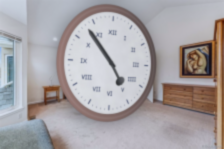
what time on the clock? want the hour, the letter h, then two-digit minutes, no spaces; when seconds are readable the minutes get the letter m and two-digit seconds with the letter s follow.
4h53
